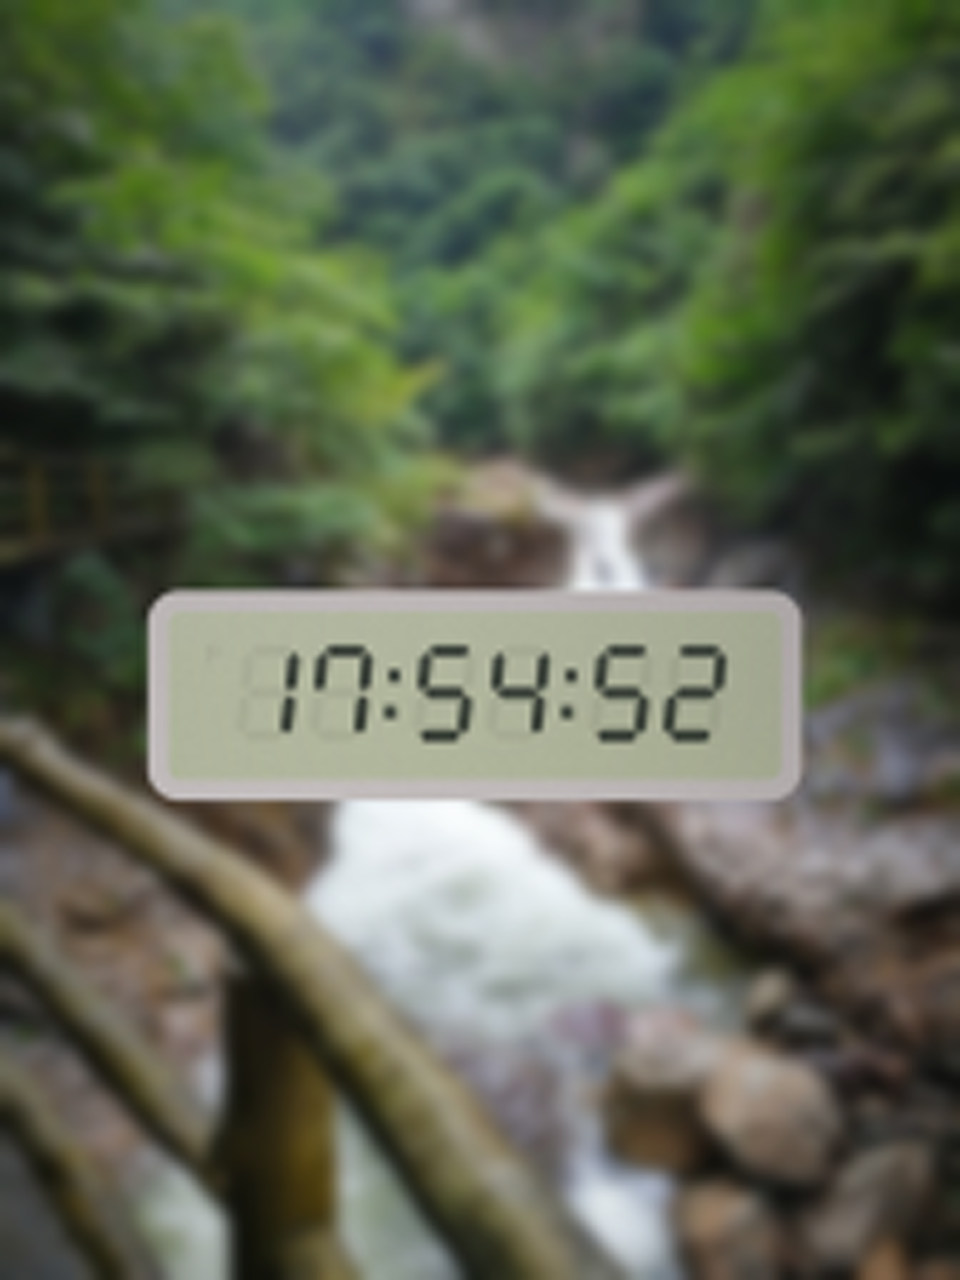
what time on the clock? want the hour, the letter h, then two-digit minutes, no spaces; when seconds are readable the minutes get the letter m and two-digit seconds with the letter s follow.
17h54m52s
